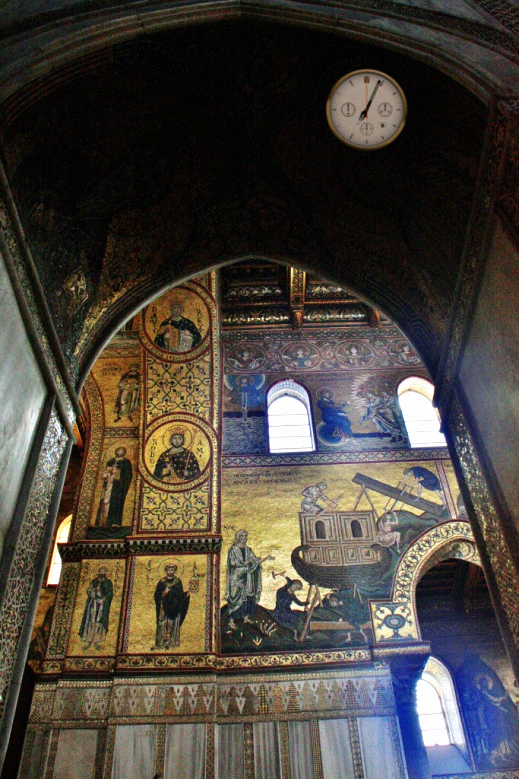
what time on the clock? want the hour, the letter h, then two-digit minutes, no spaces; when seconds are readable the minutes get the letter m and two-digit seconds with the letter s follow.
7h04
